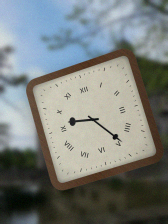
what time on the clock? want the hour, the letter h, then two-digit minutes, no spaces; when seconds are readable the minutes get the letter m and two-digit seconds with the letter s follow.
9h24
